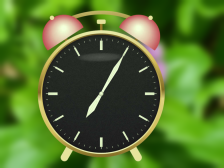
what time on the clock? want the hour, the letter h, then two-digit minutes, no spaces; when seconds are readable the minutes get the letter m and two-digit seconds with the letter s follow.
7h05
